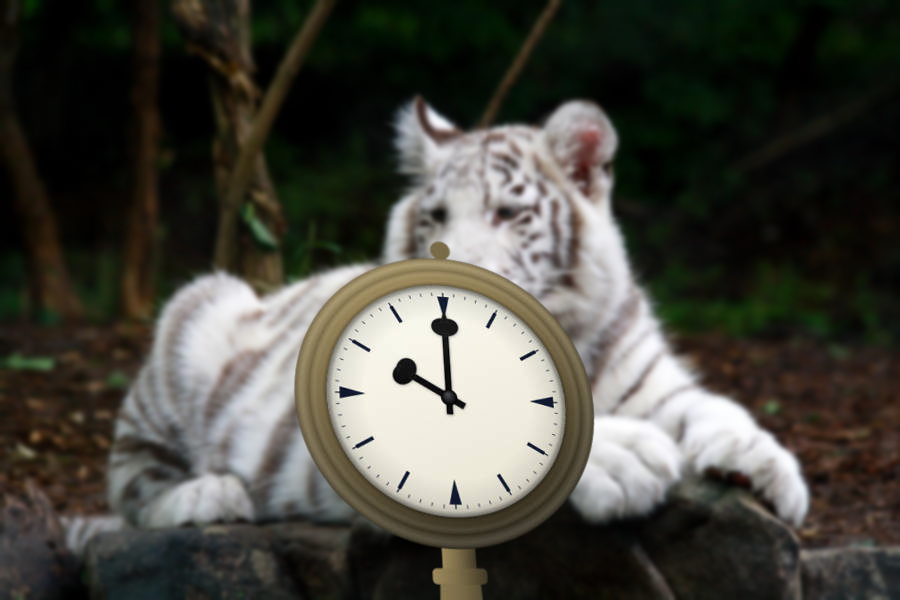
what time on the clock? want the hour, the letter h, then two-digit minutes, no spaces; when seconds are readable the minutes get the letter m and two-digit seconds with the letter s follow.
10h00
